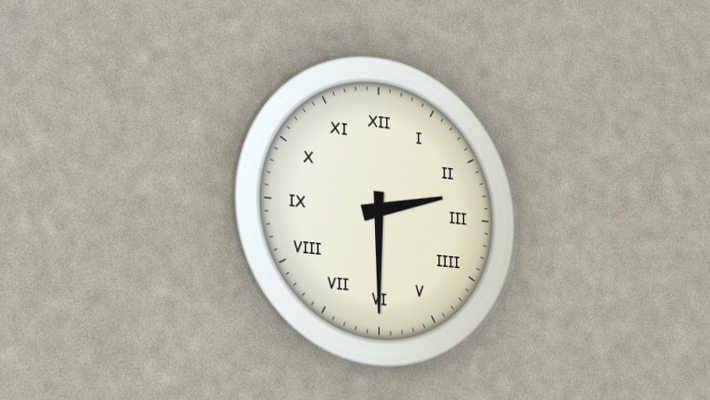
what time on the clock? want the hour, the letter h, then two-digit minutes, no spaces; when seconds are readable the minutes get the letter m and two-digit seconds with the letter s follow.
2h30
